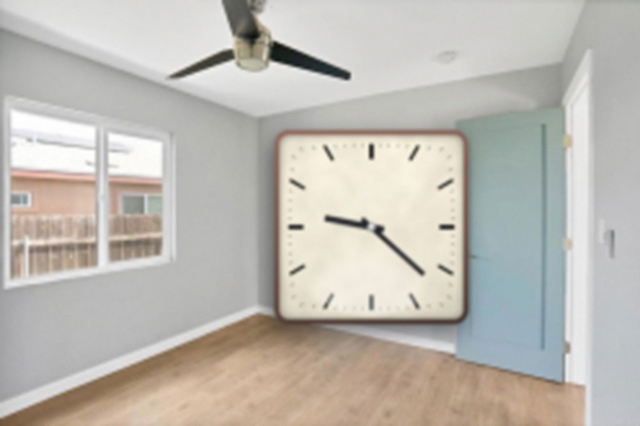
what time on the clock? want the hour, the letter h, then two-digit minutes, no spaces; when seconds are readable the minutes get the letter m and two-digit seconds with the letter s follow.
9h22
